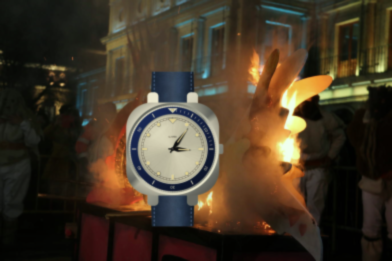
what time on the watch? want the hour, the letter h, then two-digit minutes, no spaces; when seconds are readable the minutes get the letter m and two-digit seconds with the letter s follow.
3h06
